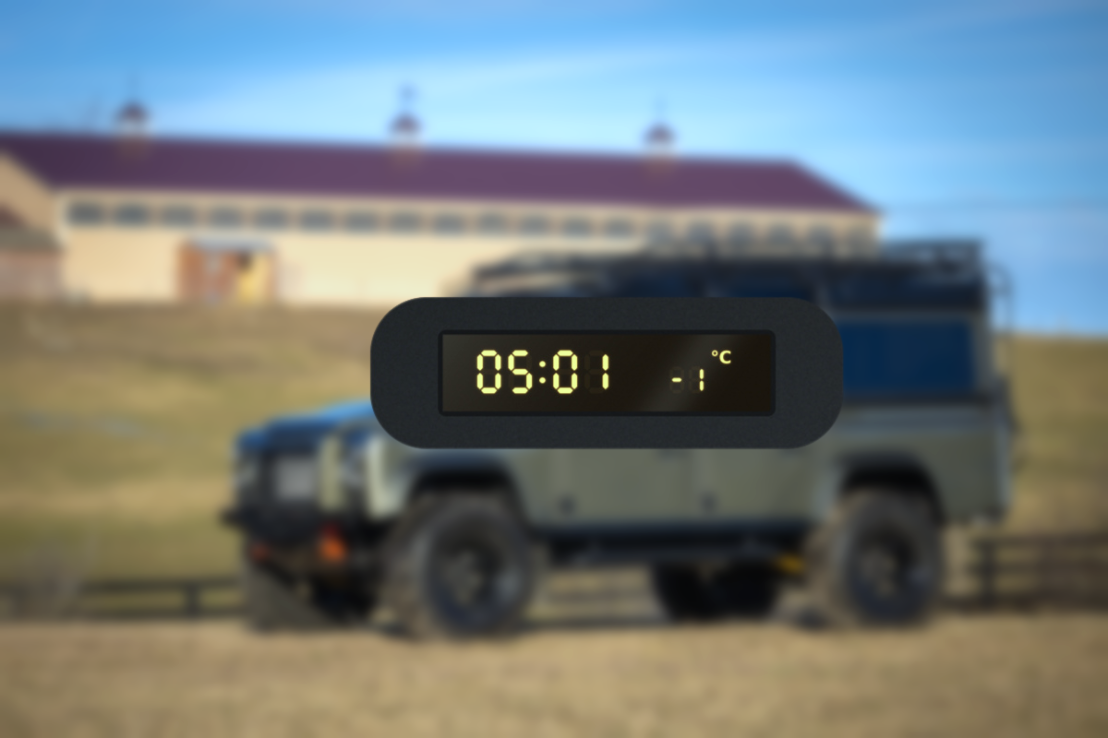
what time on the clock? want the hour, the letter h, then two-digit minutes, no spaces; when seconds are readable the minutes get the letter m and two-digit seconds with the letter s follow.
5h01
